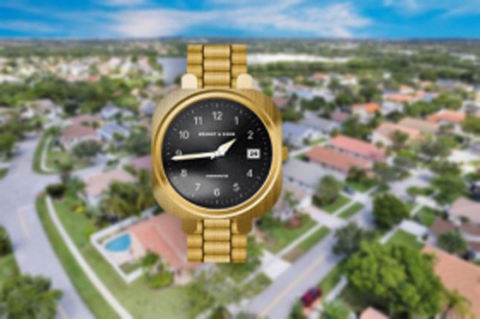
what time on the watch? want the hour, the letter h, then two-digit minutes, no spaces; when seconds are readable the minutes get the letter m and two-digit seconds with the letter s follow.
1h44
